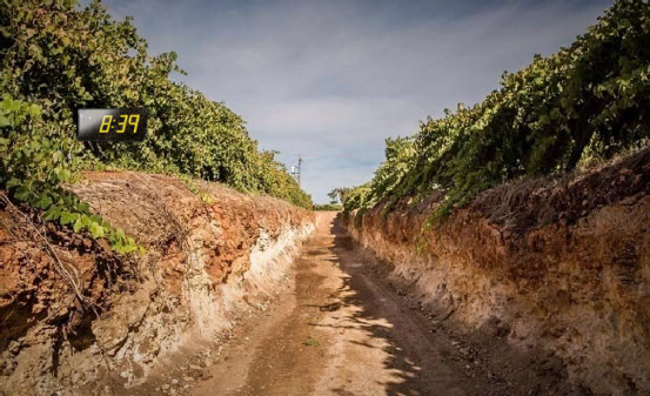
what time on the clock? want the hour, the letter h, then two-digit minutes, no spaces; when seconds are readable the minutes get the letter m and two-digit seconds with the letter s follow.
8h39
